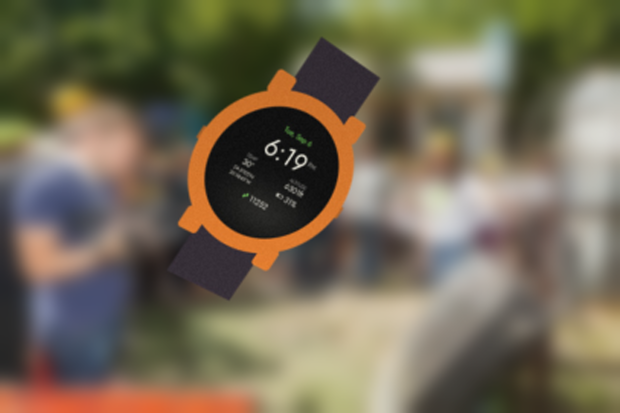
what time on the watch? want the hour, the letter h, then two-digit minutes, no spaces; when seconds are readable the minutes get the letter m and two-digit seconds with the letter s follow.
6h19
